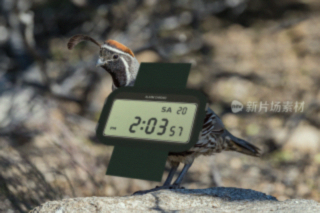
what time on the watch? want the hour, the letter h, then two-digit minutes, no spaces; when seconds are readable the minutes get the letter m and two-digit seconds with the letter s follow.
2h03m57s
